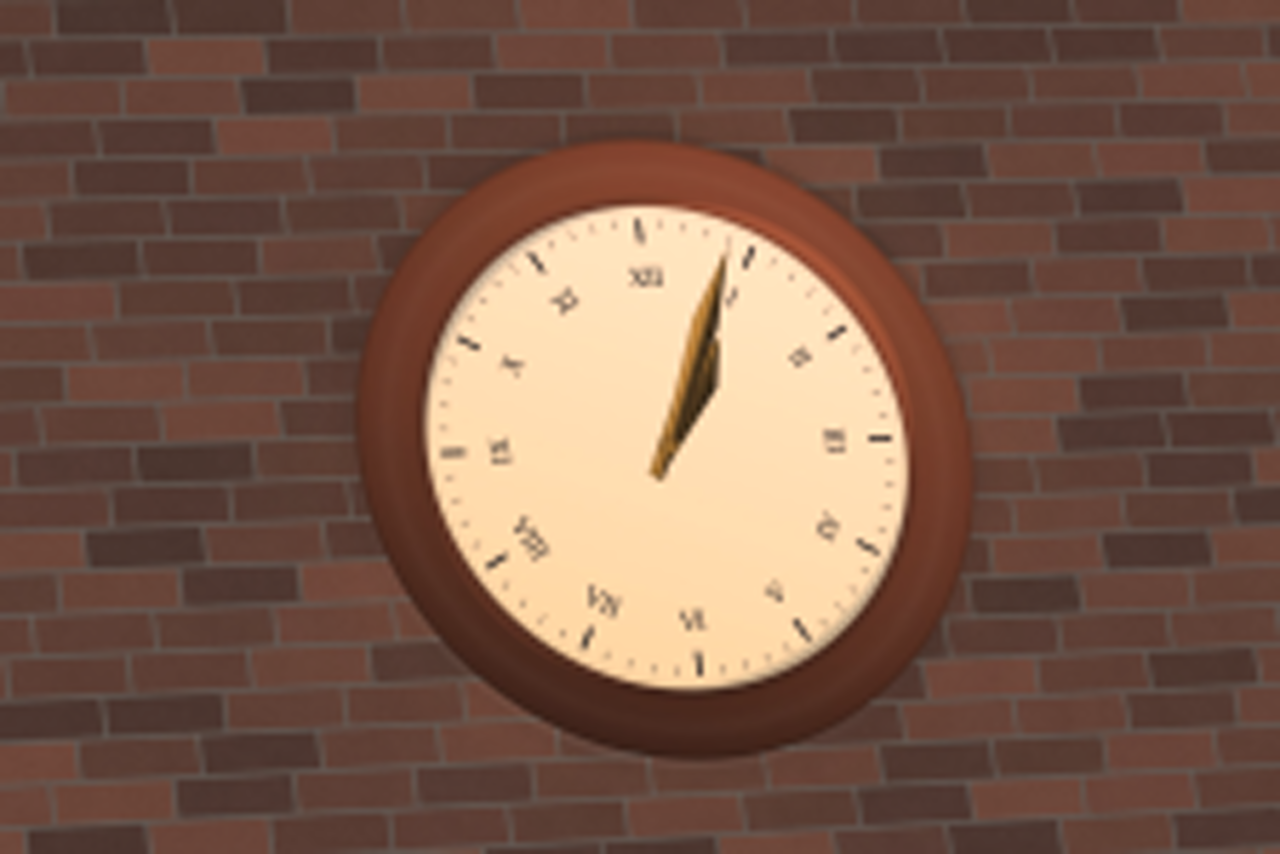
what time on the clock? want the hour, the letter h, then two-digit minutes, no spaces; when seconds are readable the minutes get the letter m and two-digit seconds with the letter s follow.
1h04
